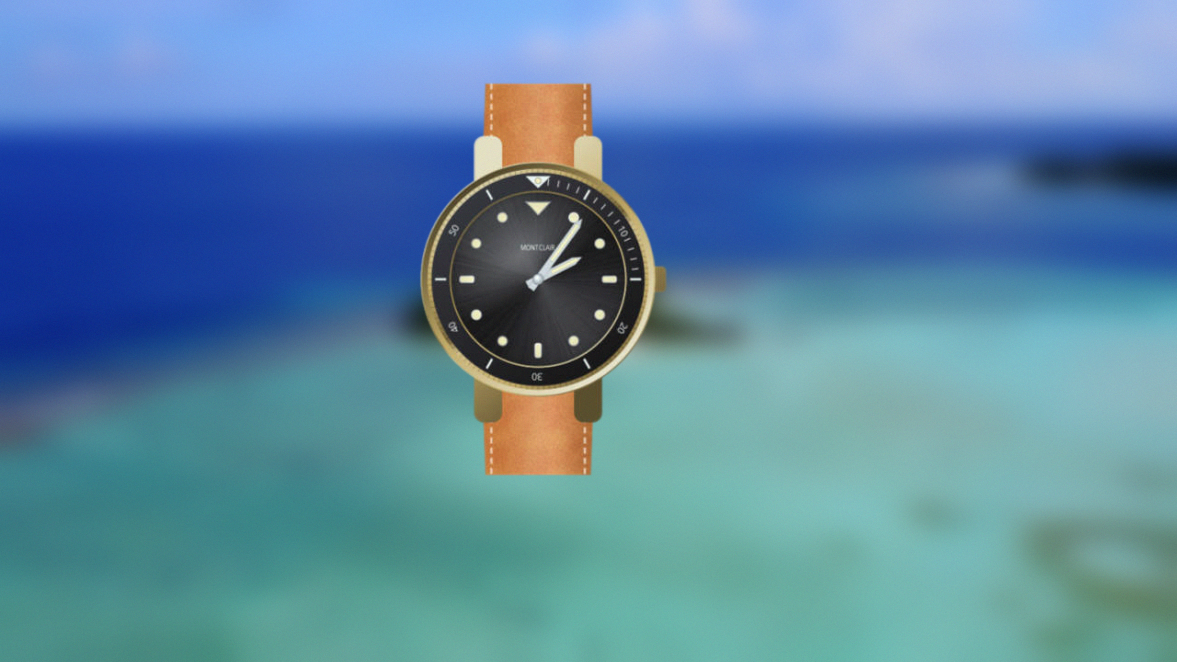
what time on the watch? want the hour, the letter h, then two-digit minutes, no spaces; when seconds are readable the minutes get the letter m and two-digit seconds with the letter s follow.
2h06
